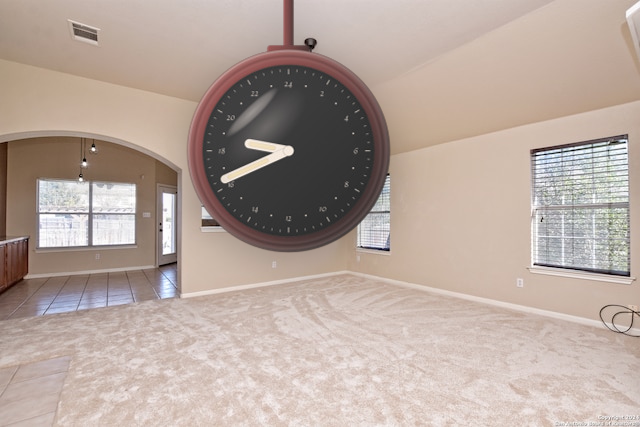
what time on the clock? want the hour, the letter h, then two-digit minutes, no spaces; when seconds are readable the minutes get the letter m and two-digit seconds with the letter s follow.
18h41
